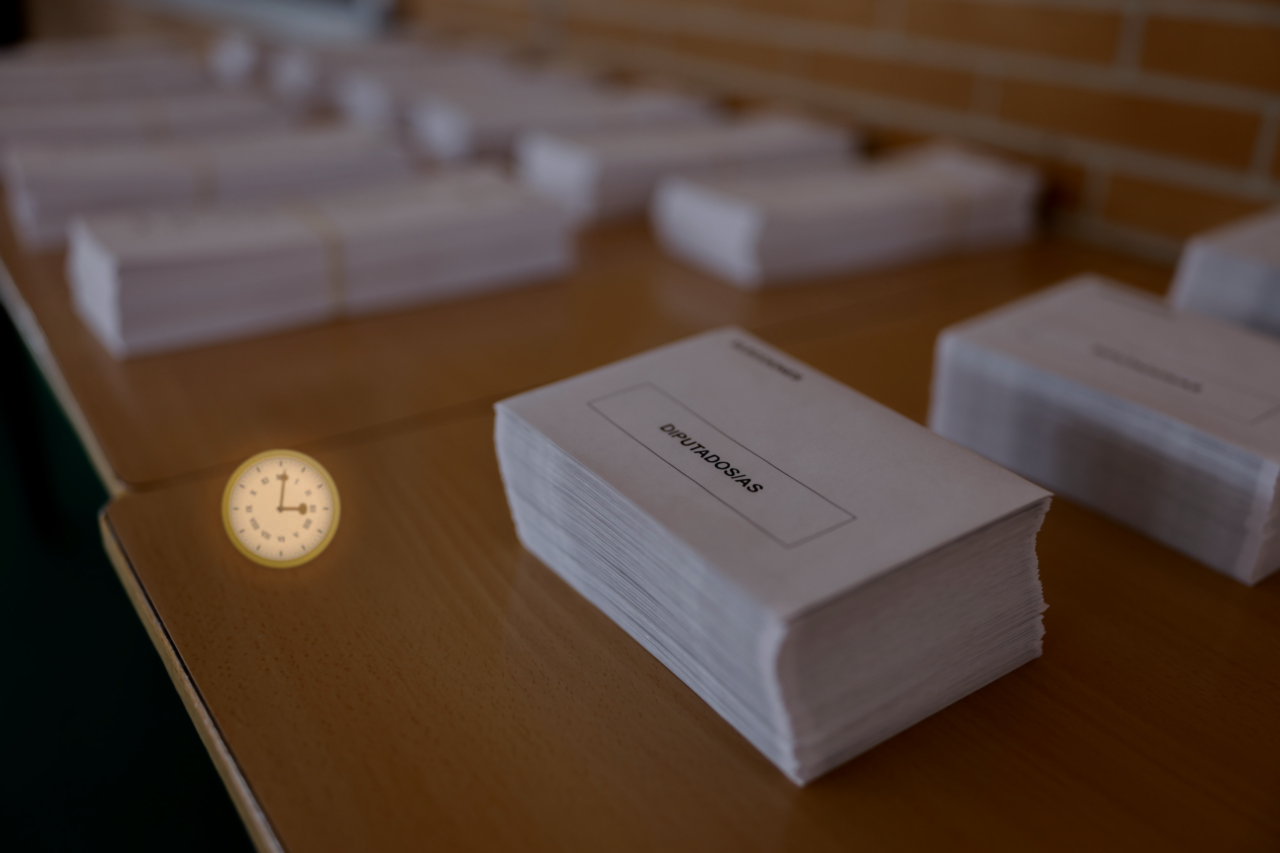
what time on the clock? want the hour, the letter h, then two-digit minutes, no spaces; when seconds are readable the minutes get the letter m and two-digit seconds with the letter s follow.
3h01
